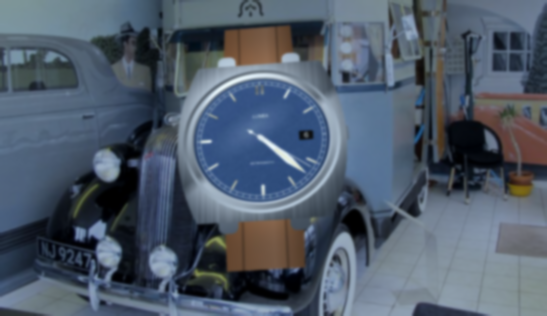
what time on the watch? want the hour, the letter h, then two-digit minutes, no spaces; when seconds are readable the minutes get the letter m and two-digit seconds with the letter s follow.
4h22m21s
